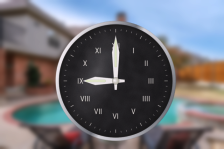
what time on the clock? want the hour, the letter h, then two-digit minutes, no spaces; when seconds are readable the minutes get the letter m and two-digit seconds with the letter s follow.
9h00
